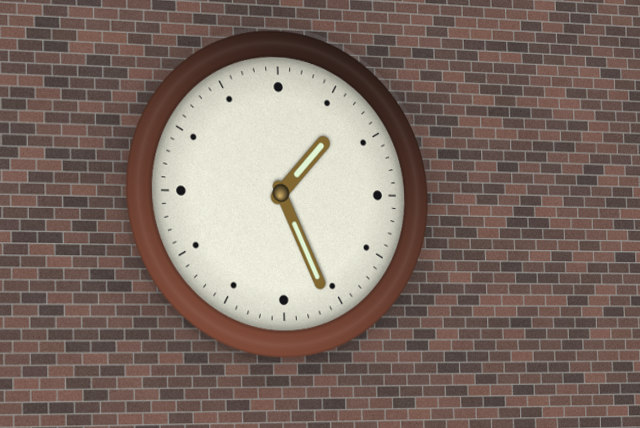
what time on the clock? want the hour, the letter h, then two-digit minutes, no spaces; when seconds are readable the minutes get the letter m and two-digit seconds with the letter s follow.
1h26
